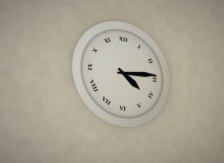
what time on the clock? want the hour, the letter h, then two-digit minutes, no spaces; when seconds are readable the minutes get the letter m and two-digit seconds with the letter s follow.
4h14
